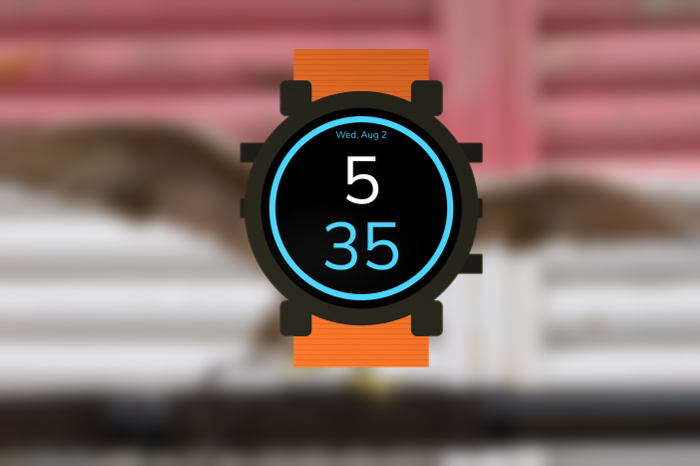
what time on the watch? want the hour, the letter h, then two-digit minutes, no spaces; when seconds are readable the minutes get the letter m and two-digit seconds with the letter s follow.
5h35
